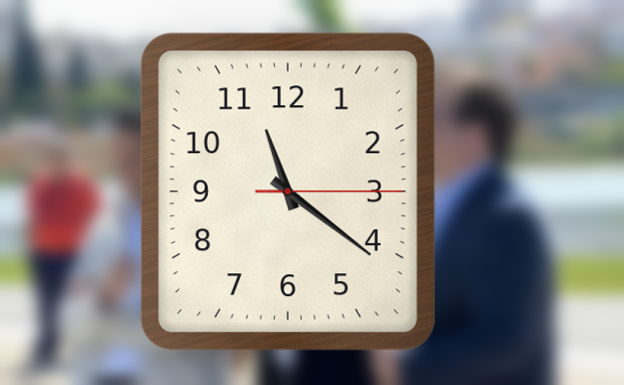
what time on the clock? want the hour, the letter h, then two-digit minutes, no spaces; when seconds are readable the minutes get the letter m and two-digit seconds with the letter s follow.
11h21m15s
